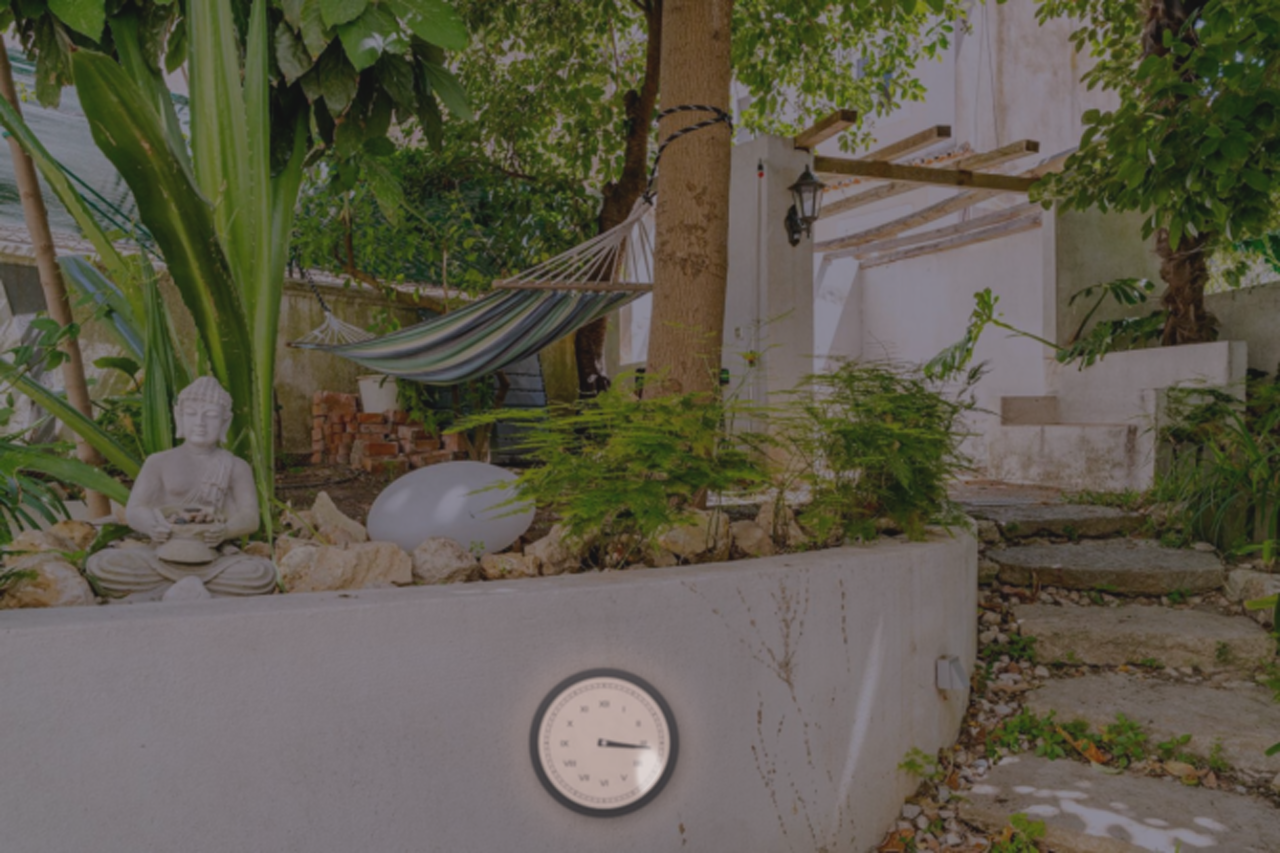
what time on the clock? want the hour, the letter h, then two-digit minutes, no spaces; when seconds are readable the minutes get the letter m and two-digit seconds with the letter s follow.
3h16
